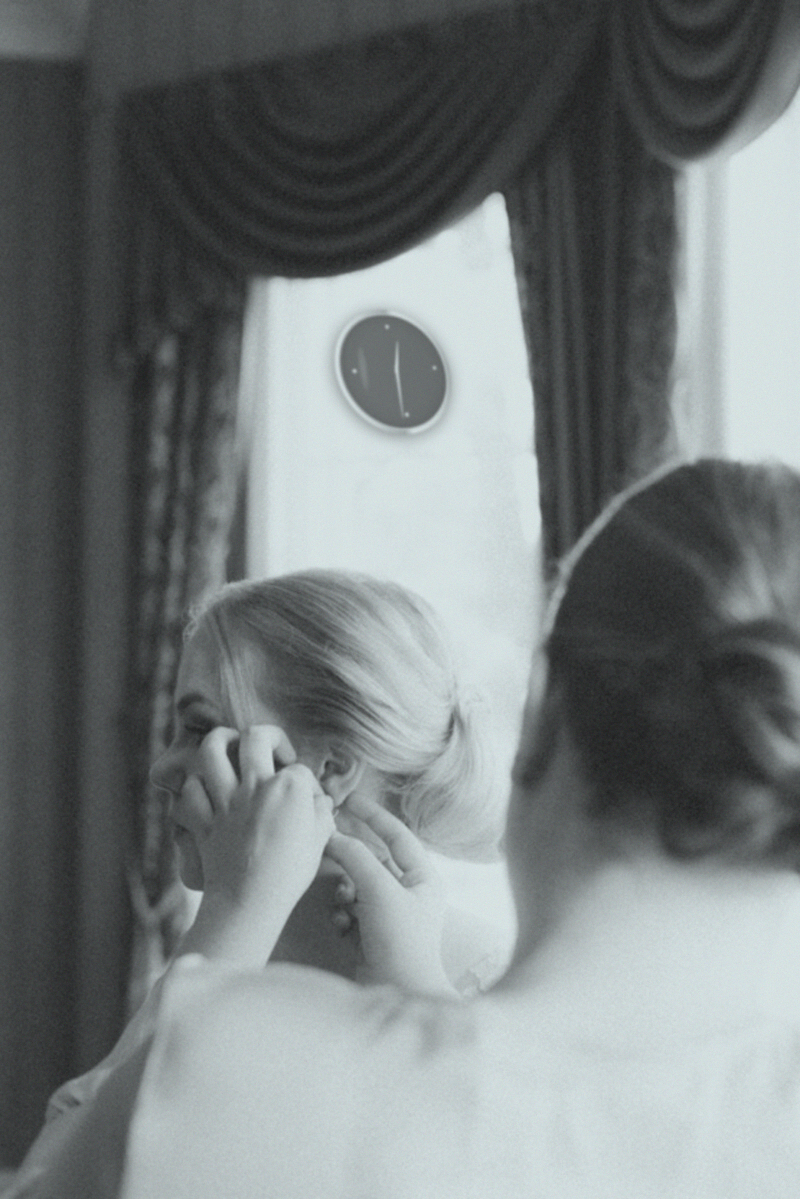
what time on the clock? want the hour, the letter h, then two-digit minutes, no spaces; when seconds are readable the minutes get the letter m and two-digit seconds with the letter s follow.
12h31
